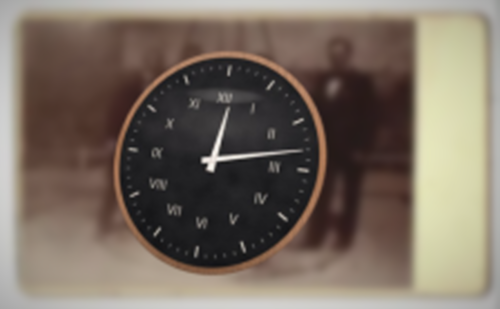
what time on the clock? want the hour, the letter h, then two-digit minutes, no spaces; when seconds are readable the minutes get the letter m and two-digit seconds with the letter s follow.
12h13
